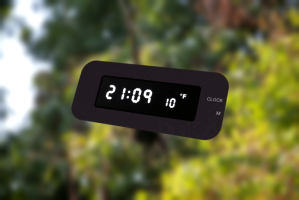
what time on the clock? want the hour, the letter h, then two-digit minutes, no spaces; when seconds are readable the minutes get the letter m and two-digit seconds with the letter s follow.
21h09
